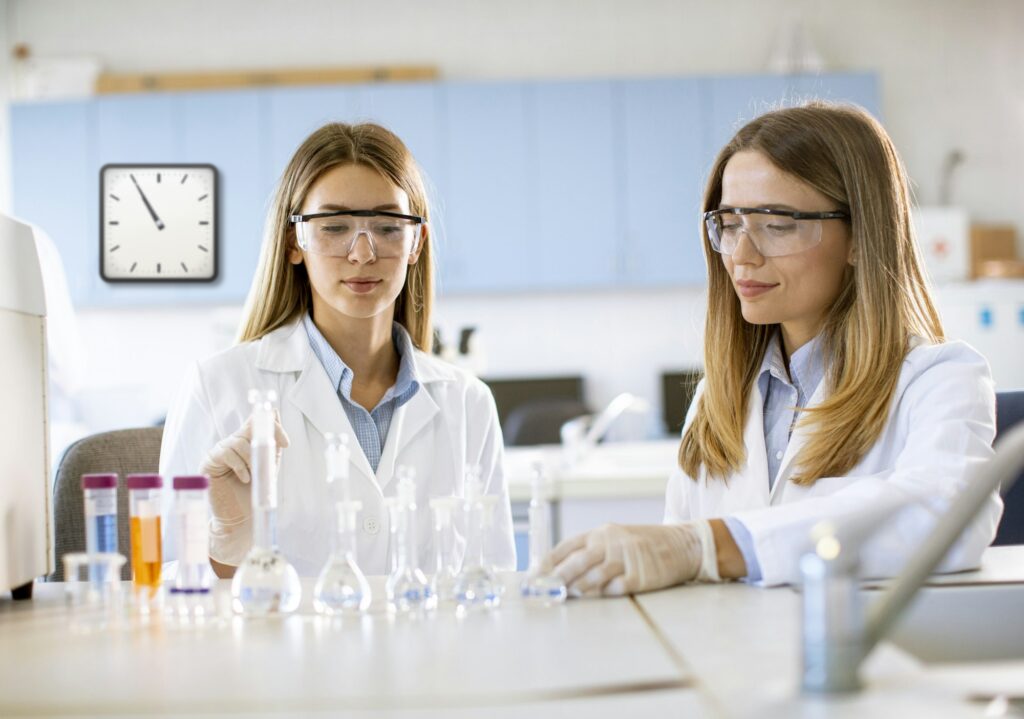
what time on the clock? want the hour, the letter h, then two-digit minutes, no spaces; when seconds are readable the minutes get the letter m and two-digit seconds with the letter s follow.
10h55
